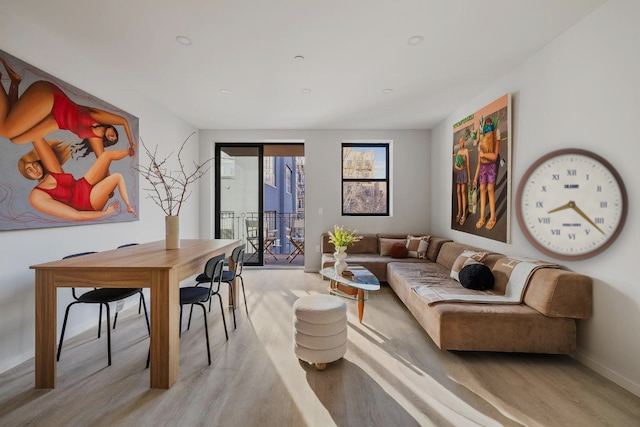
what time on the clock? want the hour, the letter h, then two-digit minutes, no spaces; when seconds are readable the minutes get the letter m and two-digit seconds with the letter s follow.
8h22
